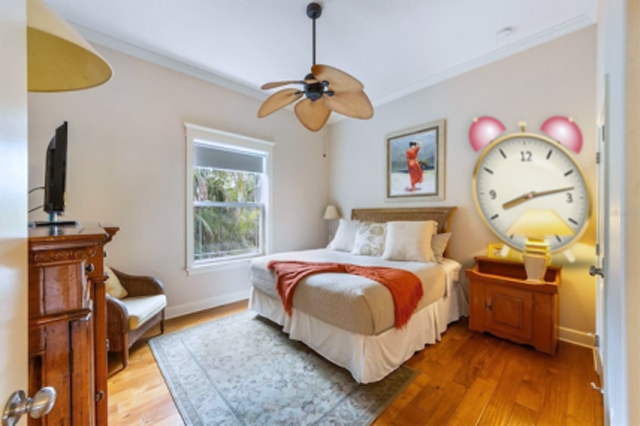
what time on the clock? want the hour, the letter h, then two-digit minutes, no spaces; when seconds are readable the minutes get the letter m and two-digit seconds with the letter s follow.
8h13
